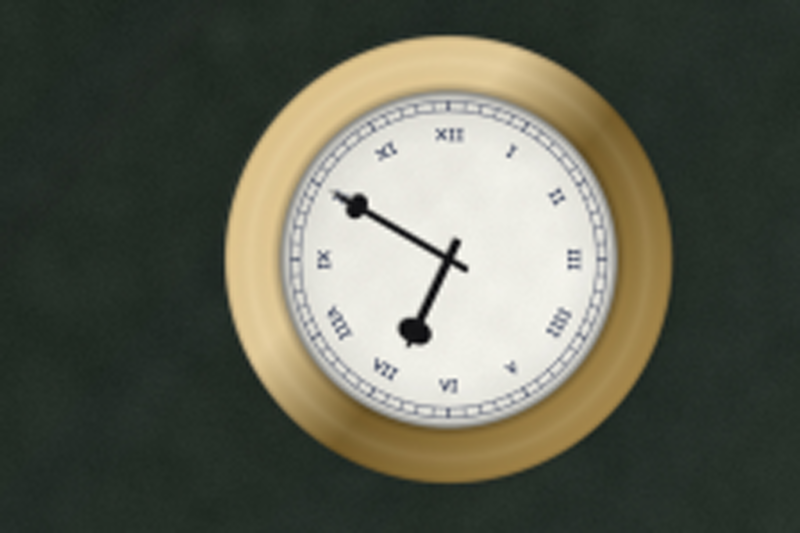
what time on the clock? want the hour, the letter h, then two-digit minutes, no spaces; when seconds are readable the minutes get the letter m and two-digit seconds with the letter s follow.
6h50
